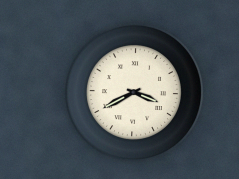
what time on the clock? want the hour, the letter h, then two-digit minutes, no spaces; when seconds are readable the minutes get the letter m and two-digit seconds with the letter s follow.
3h40
